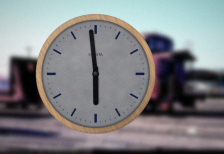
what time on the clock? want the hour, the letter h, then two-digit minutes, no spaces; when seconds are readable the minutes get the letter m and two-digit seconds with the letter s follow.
5h59
